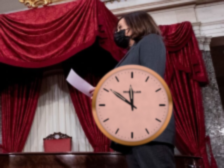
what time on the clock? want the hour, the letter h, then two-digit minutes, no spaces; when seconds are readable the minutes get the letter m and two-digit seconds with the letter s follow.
11h51
